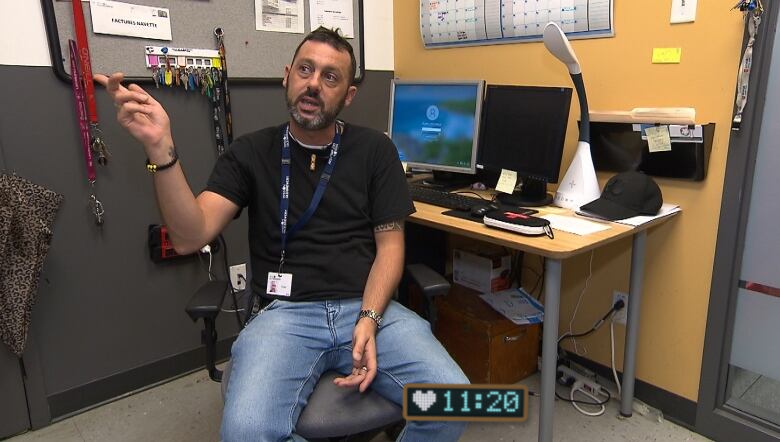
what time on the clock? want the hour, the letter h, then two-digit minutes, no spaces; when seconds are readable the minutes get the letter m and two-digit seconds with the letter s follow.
11h20
